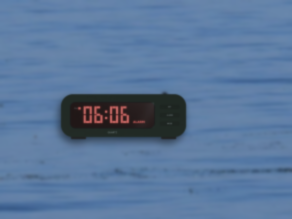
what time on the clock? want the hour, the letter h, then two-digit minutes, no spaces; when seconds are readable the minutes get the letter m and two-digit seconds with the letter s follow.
6h06
